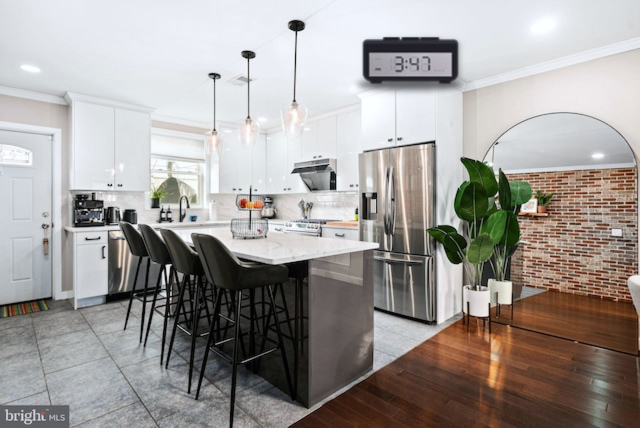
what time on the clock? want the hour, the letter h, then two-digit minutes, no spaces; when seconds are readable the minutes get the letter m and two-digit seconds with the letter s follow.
3h47
